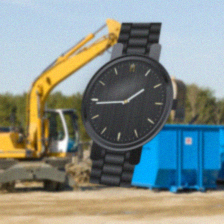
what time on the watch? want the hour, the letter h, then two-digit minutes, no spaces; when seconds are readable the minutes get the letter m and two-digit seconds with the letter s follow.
1h44
